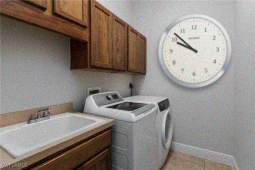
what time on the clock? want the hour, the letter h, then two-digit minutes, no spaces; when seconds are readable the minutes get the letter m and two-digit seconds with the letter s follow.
9h52
